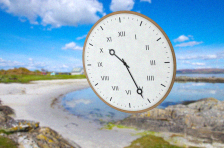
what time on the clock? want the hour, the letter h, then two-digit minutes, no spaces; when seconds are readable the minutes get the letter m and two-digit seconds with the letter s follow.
10h26
